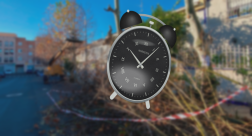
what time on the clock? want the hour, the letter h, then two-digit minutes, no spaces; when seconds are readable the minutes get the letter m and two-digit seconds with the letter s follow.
10h06
